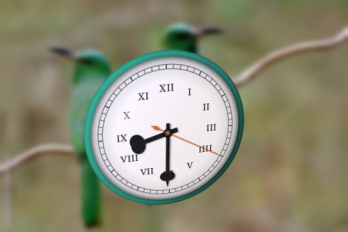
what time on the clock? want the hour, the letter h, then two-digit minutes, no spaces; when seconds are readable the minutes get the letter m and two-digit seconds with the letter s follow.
8h30m20s
